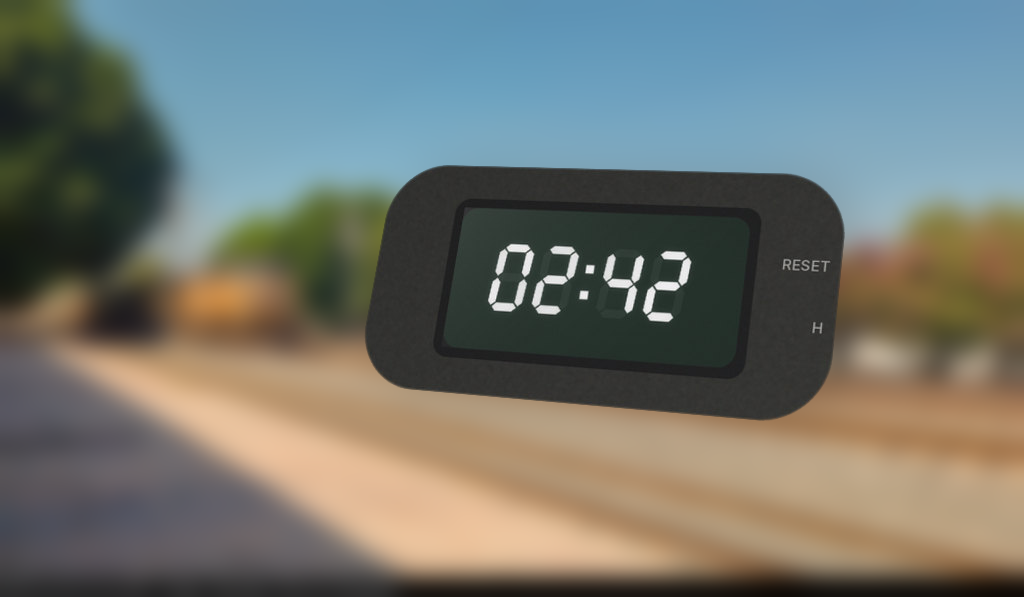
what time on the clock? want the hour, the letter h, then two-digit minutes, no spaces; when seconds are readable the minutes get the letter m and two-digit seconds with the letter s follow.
2h42
